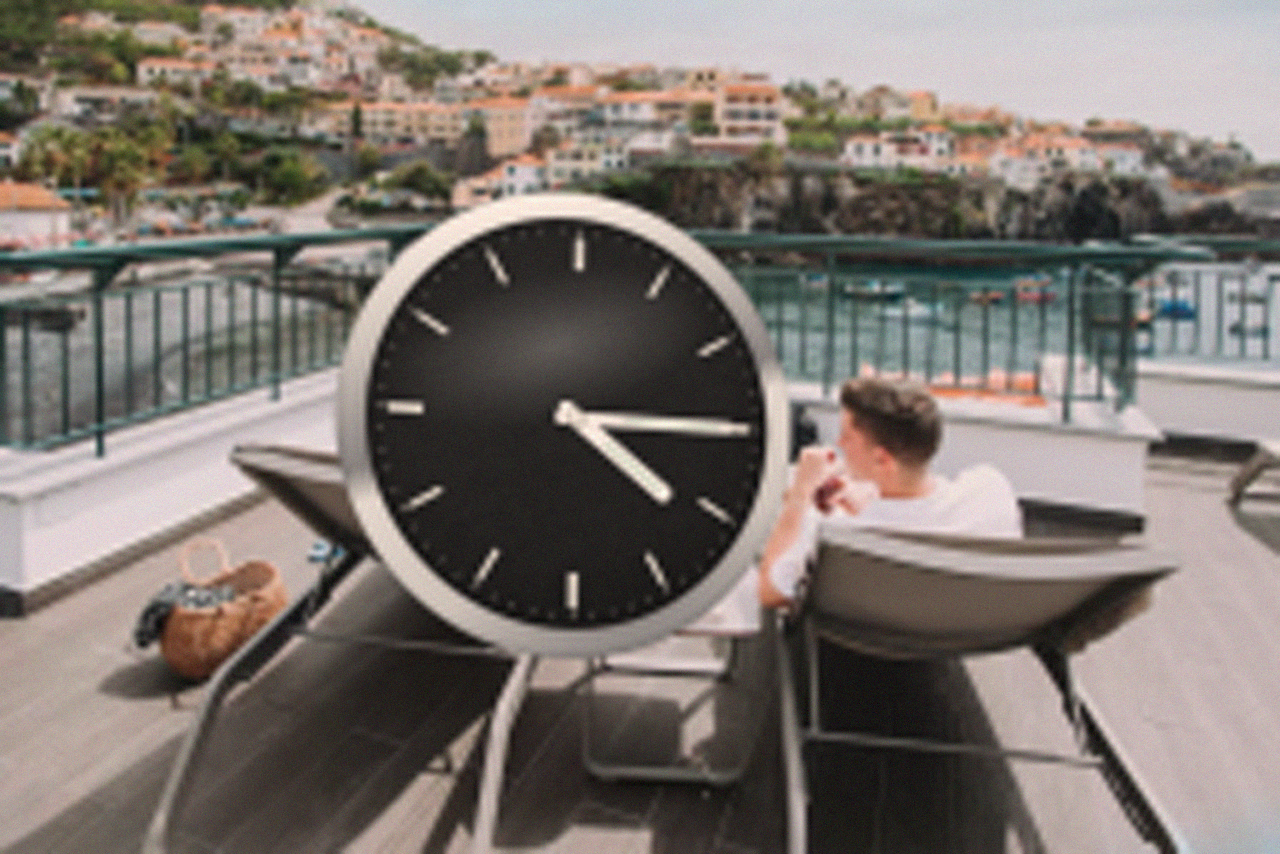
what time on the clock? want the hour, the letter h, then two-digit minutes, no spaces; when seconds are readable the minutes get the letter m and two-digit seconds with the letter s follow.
4h15
